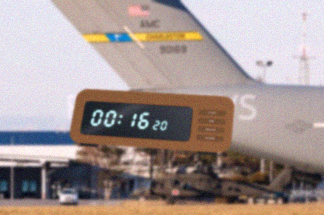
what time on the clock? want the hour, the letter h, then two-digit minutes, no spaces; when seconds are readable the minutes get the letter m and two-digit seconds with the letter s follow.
0h16
